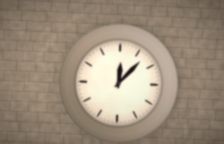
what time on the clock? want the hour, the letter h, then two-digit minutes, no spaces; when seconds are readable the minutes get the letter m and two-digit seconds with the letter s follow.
12h07
